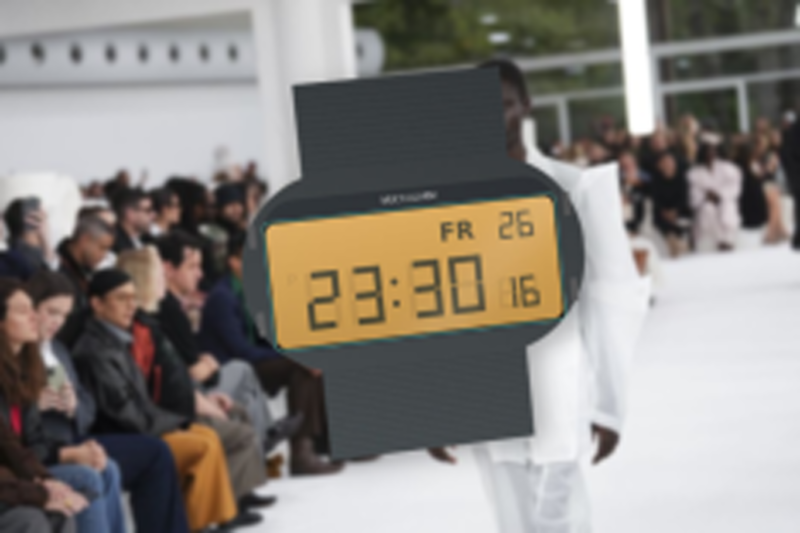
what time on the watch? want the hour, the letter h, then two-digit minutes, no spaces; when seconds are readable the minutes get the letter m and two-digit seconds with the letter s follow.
23h30m16s
